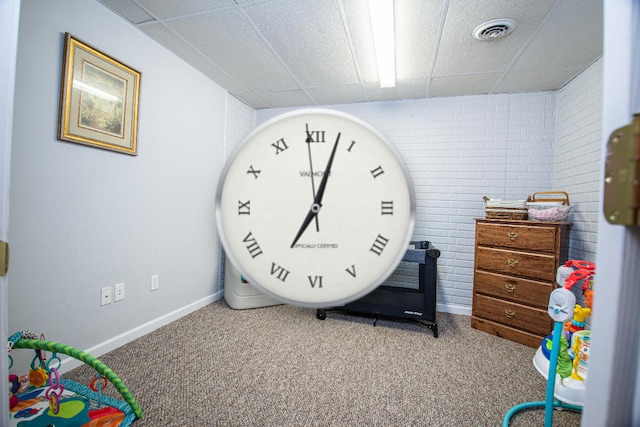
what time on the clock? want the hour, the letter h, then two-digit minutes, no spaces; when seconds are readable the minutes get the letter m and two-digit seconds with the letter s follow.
7h02m59s
